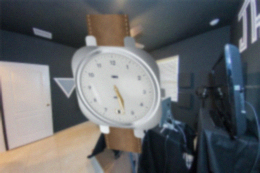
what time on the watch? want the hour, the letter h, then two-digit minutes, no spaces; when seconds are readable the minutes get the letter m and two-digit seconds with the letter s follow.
5h28
